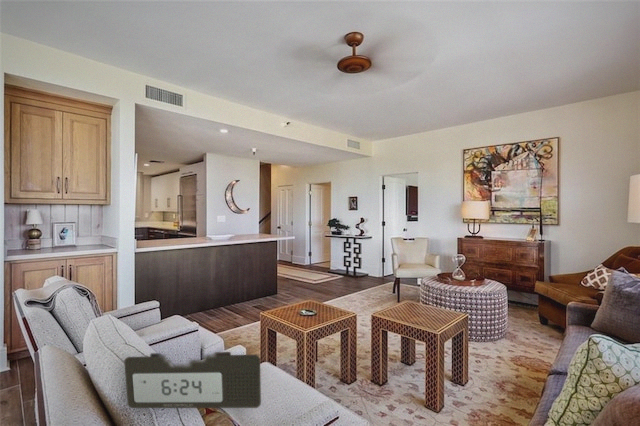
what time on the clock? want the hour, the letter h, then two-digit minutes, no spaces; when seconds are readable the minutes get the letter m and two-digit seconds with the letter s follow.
6h24
